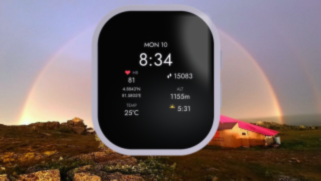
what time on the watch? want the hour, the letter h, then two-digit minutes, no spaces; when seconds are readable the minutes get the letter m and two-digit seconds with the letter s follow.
8h34
